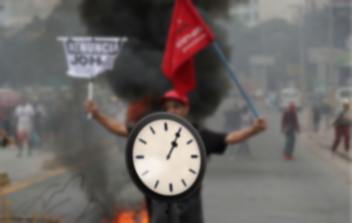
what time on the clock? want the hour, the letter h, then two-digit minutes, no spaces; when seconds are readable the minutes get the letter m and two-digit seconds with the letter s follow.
1h05
